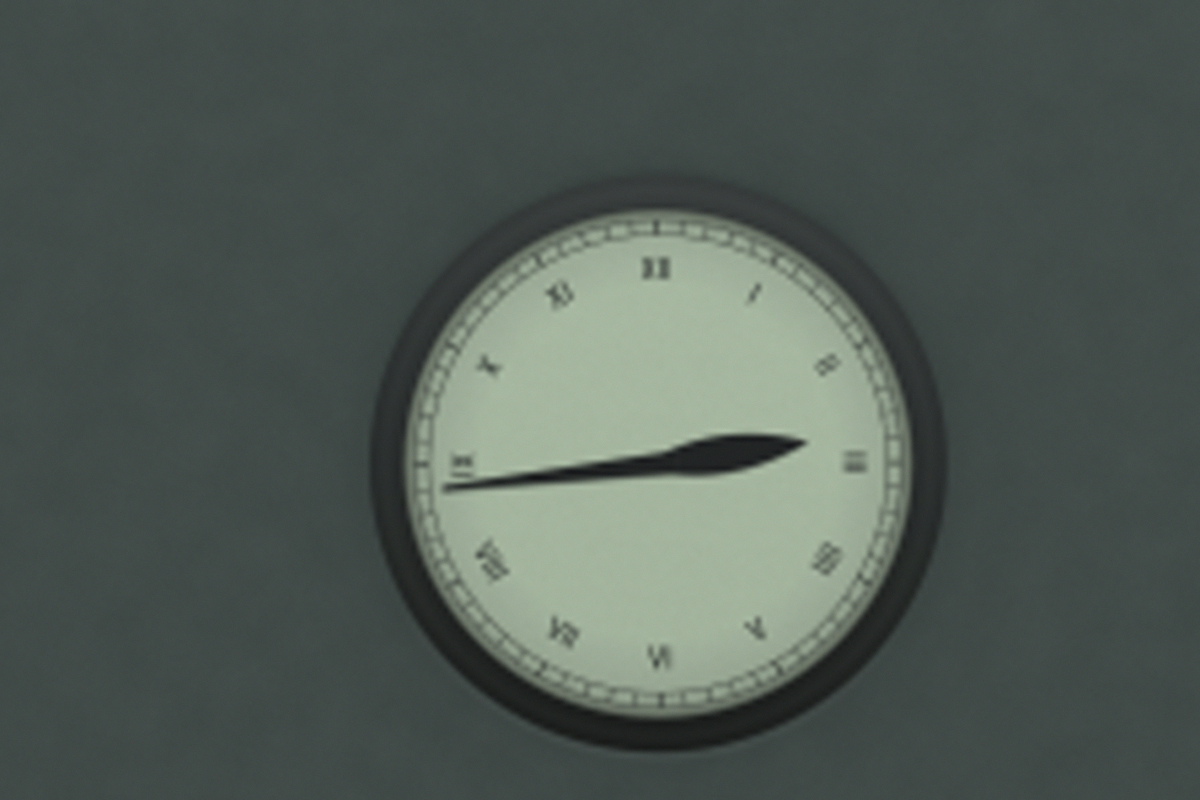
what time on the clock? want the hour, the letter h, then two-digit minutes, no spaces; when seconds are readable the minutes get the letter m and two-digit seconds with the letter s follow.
2h44
